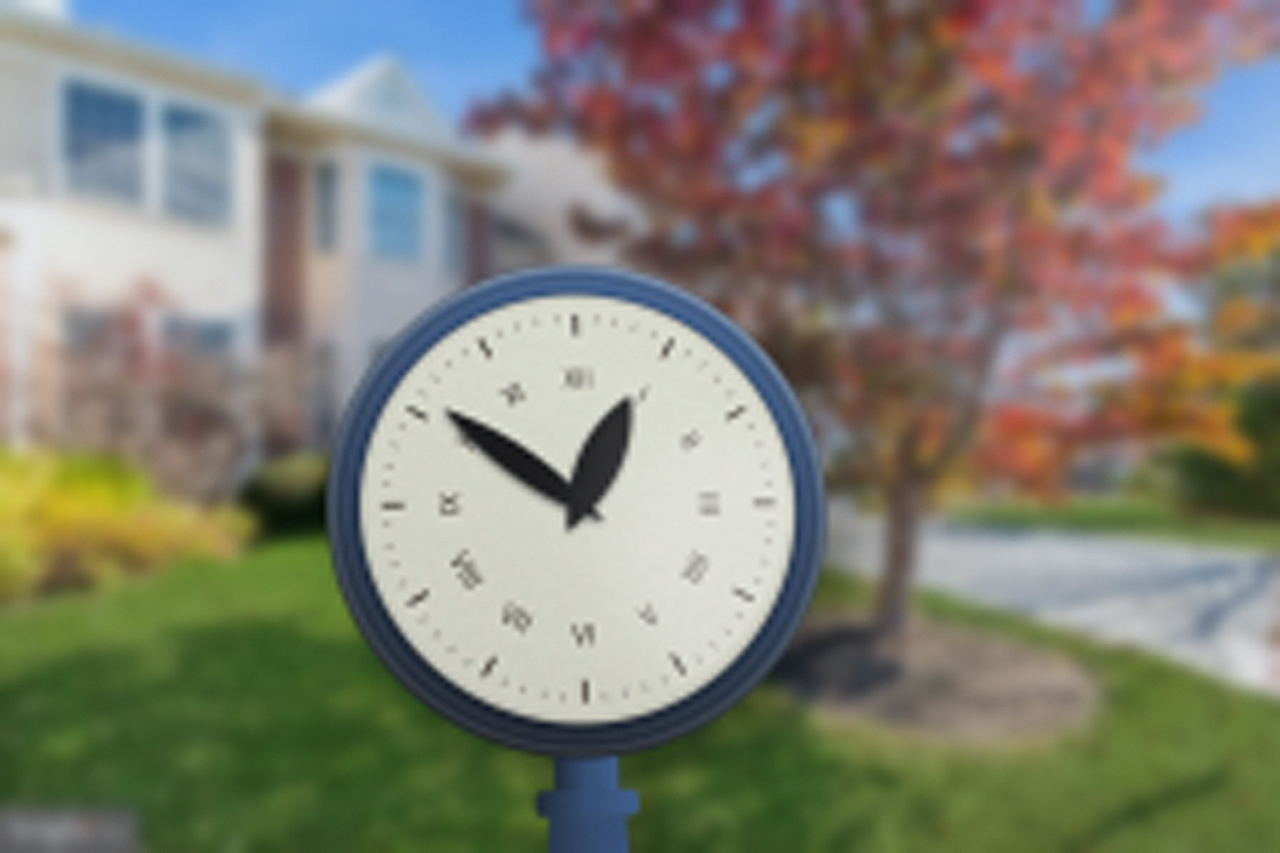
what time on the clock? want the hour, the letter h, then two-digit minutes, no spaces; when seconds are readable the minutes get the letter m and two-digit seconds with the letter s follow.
12h51
